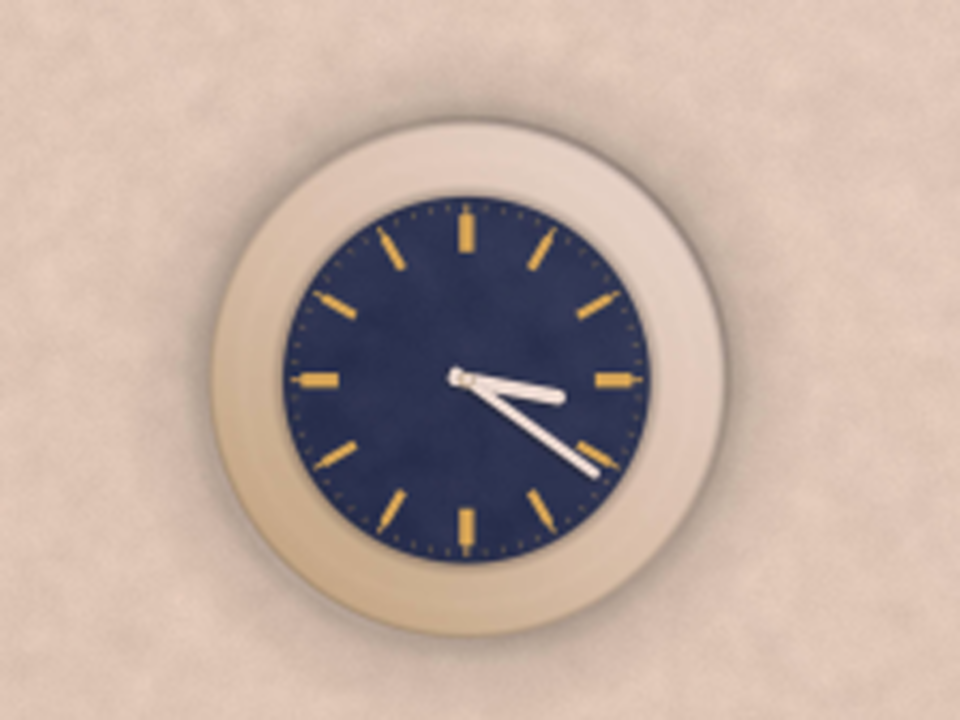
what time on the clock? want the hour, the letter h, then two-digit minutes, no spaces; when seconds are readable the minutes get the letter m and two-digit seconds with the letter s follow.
3h21
